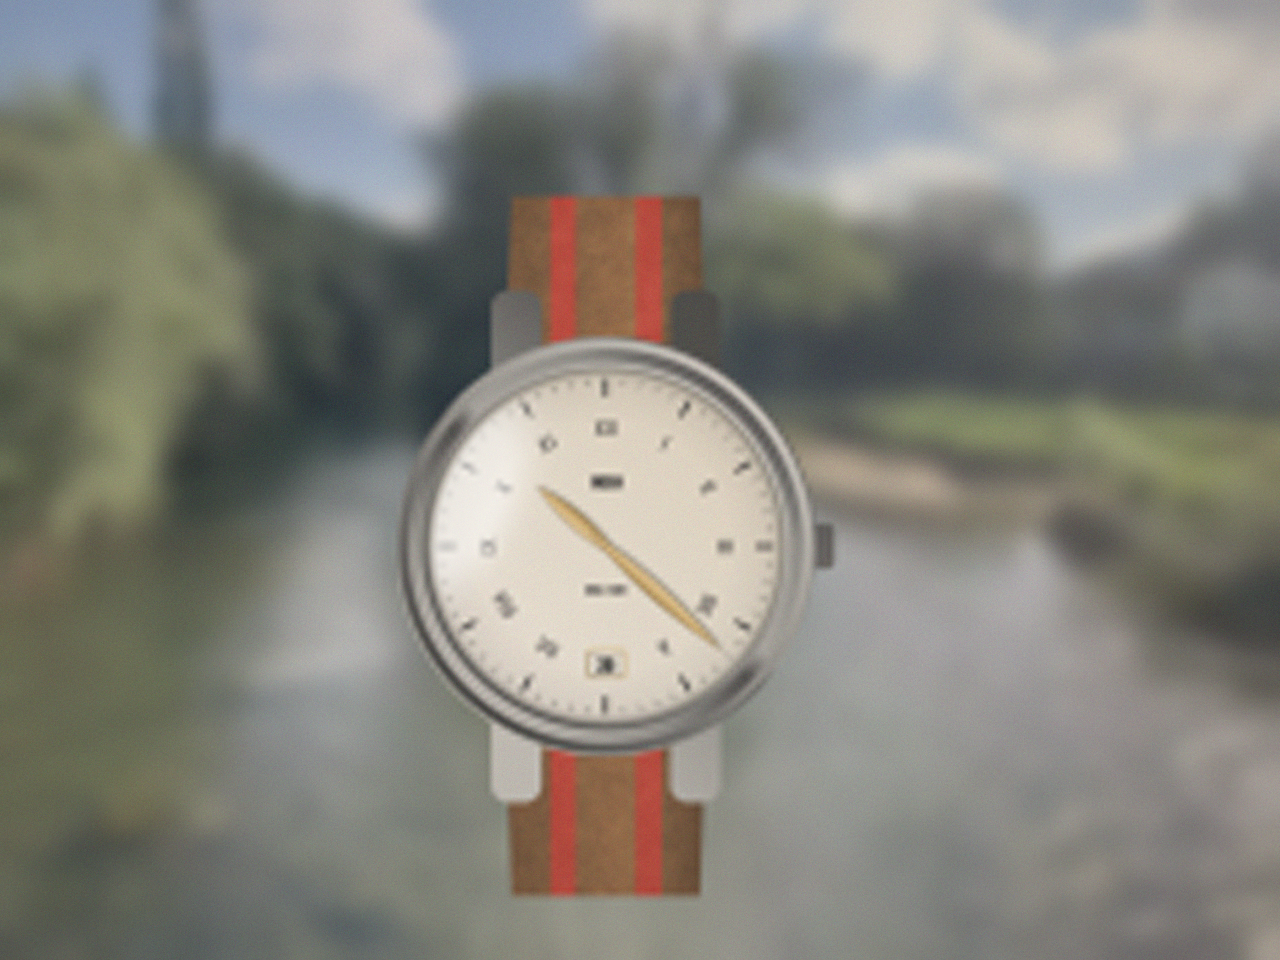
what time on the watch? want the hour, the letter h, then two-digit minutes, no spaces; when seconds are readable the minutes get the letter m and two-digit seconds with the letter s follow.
10h22
